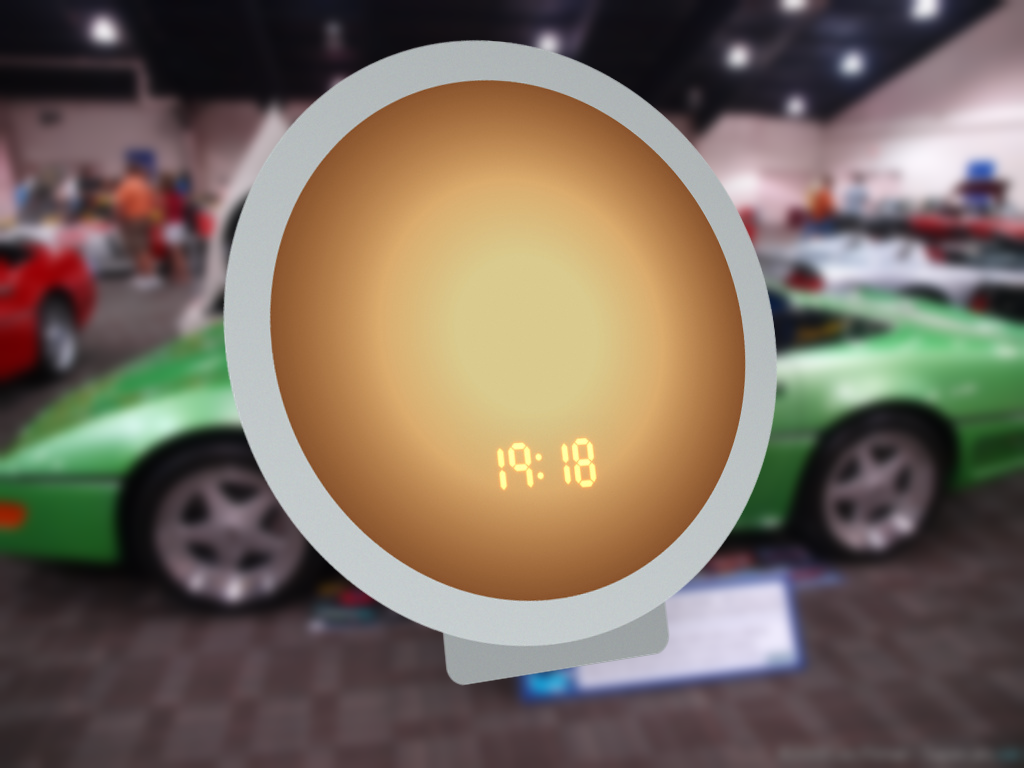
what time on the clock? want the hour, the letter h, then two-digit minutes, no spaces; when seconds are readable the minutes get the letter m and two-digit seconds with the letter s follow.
19h18
